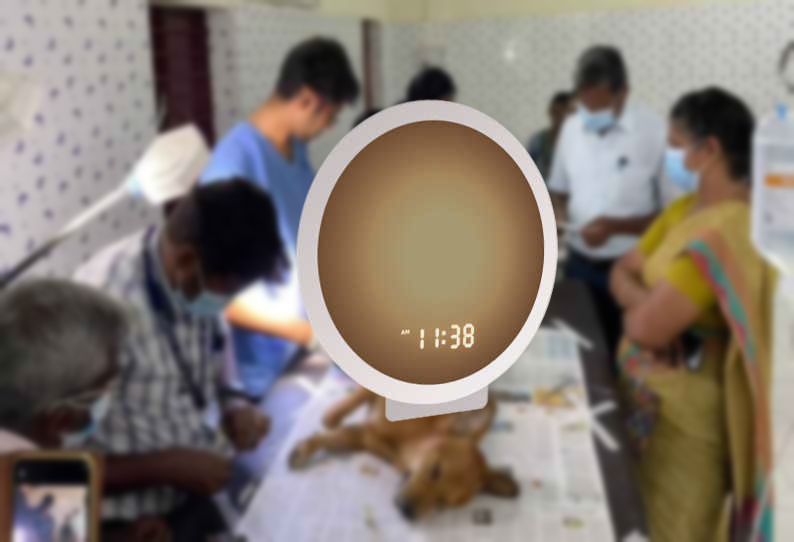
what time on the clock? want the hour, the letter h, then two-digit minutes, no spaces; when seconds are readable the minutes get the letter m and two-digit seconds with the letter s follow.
11h38
